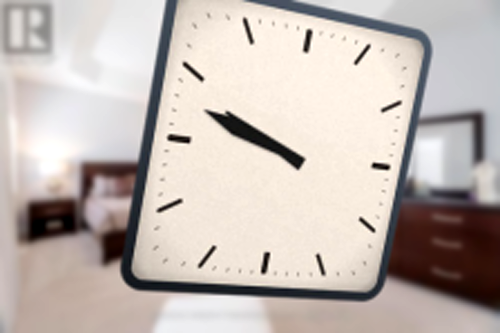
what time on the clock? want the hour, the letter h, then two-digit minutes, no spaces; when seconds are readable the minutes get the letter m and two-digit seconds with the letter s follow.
9h48
